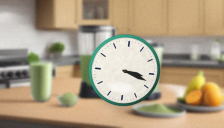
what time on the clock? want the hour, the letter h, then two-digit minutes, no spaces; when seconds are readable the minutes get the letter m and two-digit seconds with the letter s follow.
3h18
